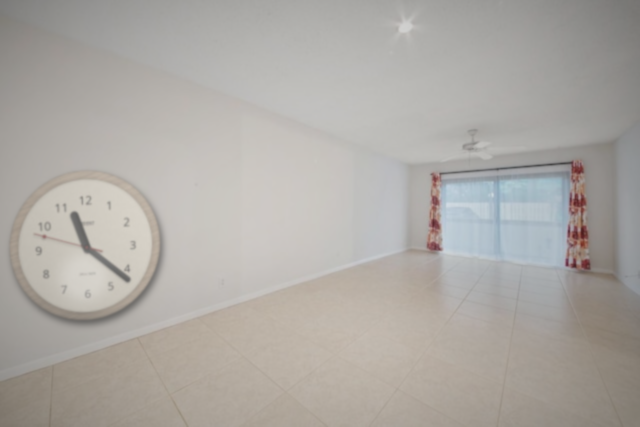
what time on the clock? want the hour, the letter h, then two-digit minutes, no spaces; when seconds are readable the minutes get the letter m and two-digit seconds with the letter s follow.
11h21m48s
